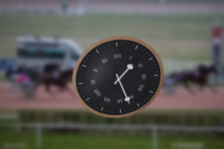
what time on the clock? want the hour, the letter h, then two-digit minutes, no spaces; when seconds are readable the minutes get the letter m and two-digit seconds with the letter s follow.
1h27
